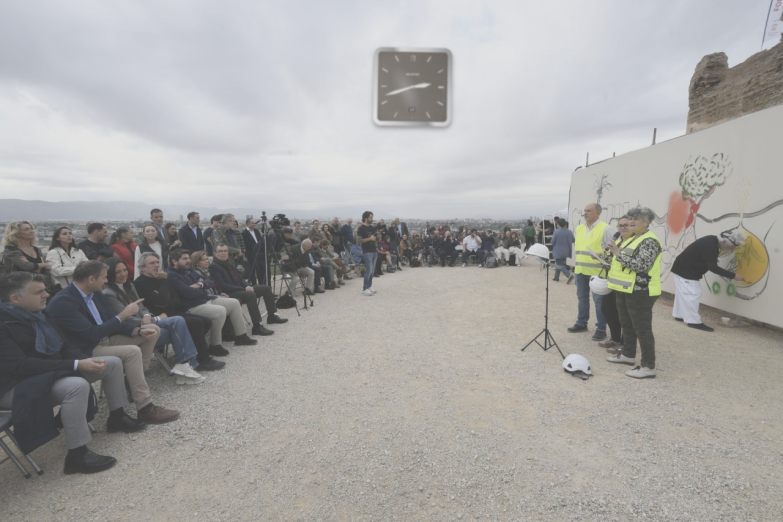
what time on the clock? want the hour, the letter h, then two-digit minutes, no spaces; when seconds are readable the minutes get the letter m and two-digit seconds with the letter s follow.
2h42
